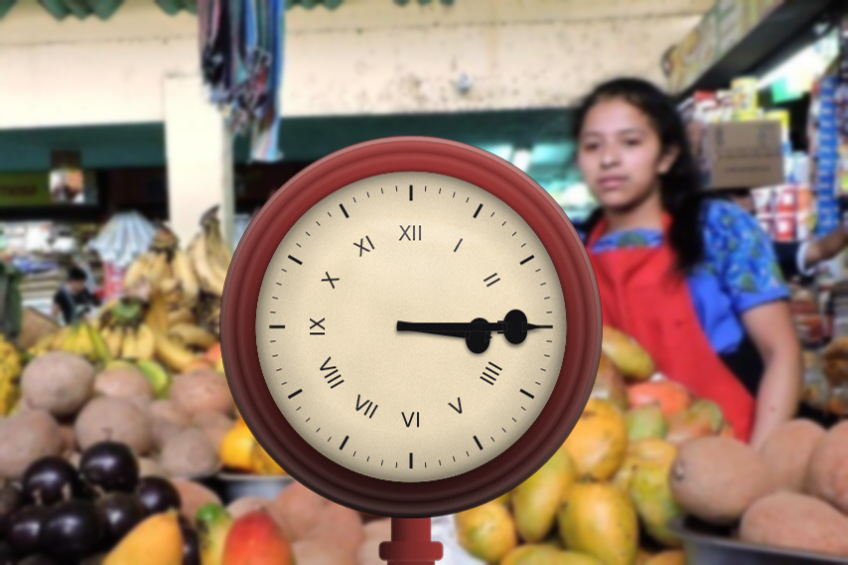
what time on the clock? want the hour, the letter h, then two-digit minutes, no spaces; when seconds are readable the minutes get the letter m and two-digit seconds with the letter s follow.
3h15
